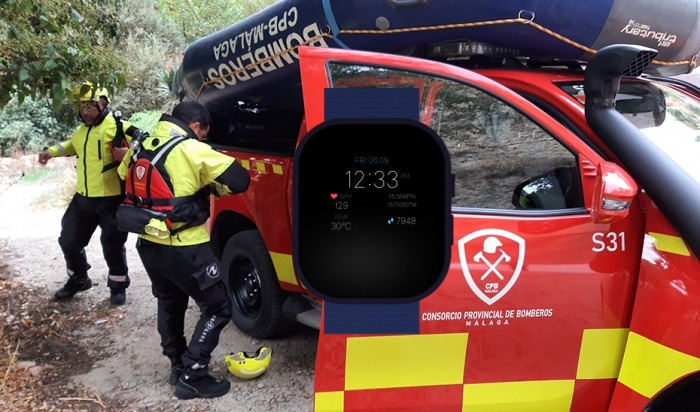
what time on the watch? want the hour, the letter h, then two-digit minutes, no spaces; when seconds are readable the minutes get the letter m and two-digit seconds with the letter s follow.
12h33
